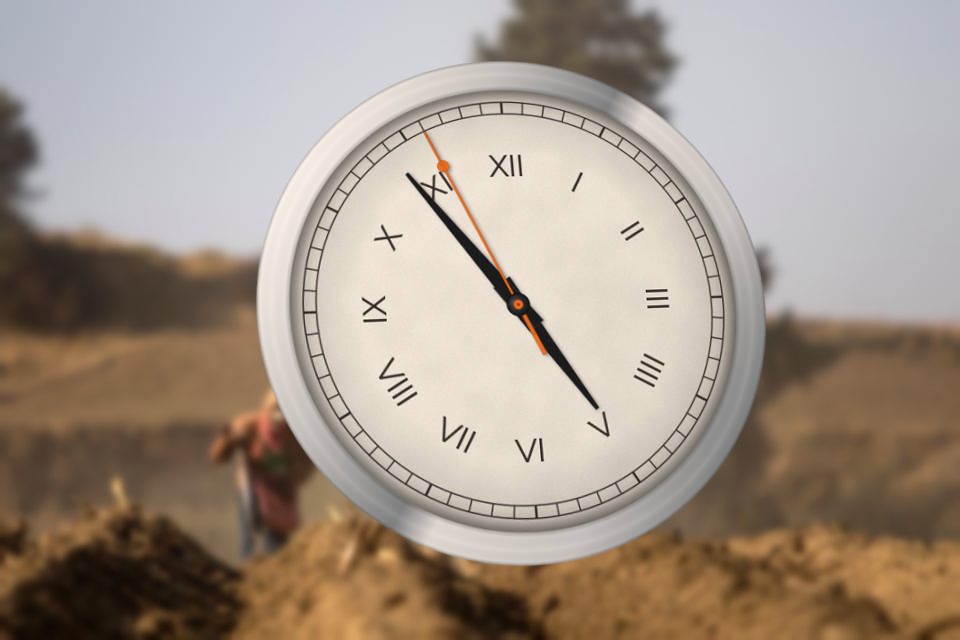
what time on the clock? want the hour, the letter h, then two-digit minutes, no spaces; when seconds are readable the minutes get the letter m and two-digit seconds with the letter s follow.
4h53m56s
